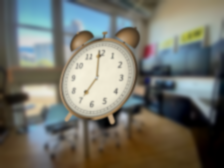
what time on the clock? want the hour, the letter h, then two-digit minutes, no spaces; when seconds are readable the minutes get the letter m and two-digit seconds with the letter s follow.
6h59
